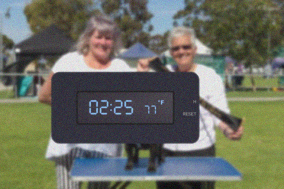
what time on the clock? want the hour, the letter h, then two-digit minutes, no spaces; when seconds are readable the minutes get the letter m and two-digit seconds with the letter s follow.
2h25
